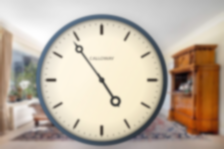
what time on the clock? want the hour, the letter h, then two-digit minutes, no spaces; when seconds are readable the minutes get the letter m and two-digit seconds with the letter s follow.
4h54
